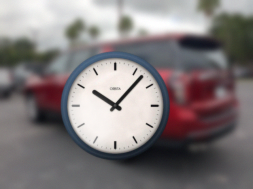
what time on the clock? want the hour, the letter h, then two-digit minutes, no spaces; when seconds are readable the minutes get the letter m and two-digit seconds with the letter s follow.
10h07
